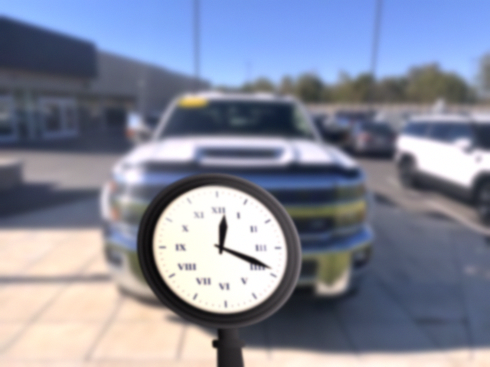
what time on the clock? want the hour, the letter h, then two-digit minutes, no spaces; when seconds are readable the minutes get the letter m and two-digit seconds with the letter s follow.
12h19
